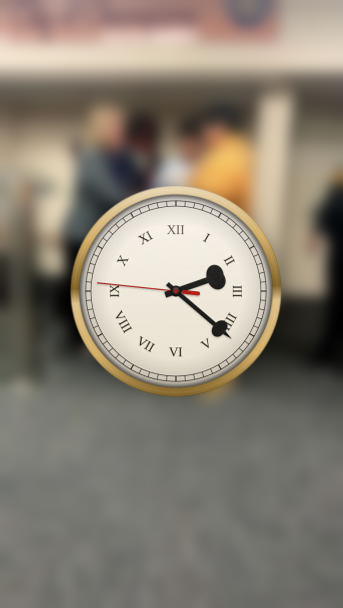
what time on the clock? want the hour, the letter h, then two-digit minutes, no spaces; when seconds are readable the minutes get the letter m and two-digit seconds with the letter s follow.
2h21m46s
